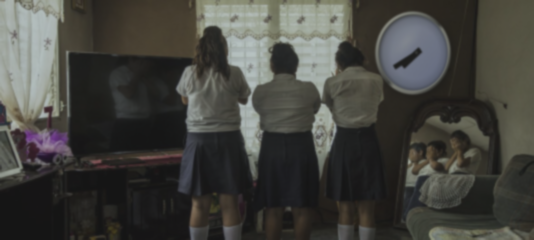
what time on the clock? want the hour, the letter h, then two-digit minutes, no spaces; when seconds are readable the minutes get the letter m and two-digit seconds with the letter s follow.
7h40
